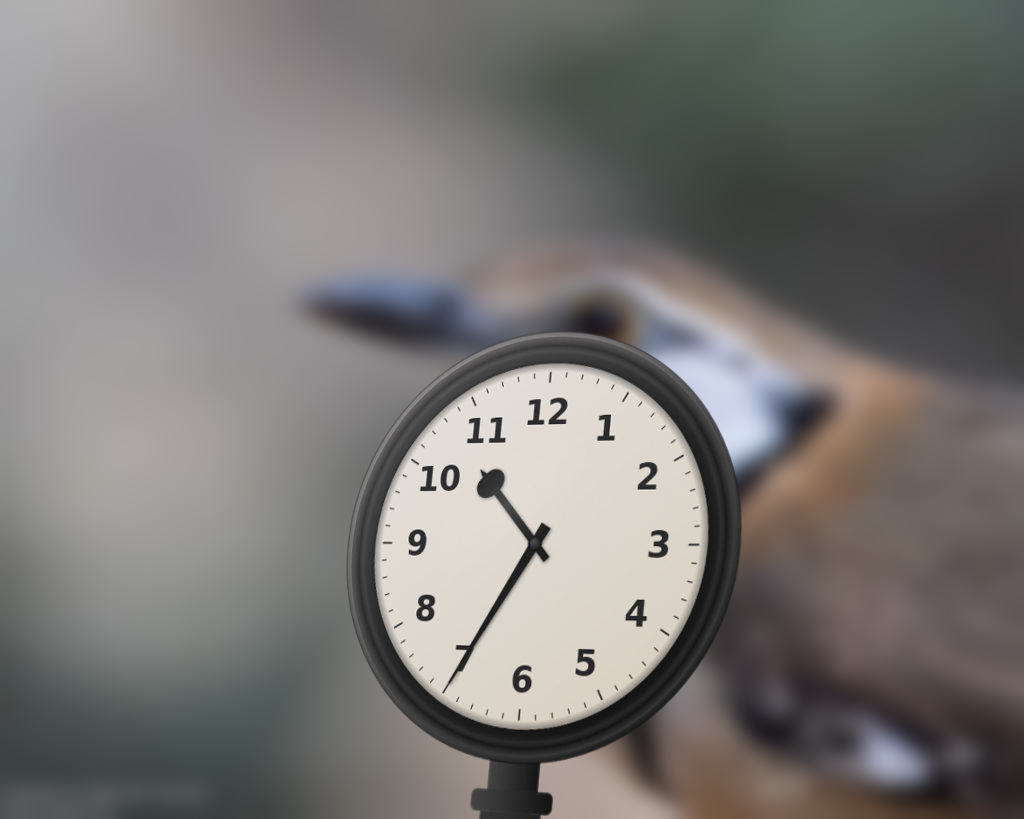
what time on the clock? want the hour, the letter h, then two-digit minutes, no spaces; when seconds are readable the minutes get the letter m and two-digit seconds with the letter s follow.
10h35
